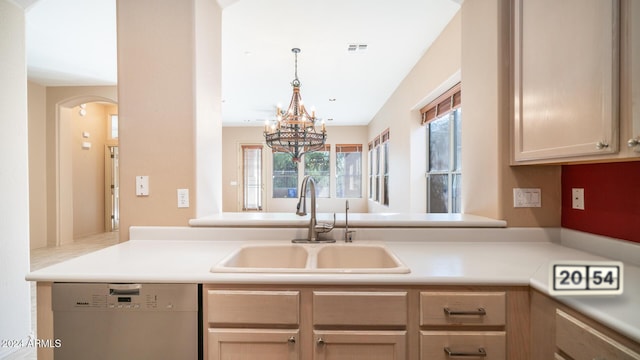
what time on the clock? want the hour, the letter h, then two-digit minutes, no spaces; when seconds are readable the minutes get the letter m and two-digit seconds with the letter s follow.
20h54
